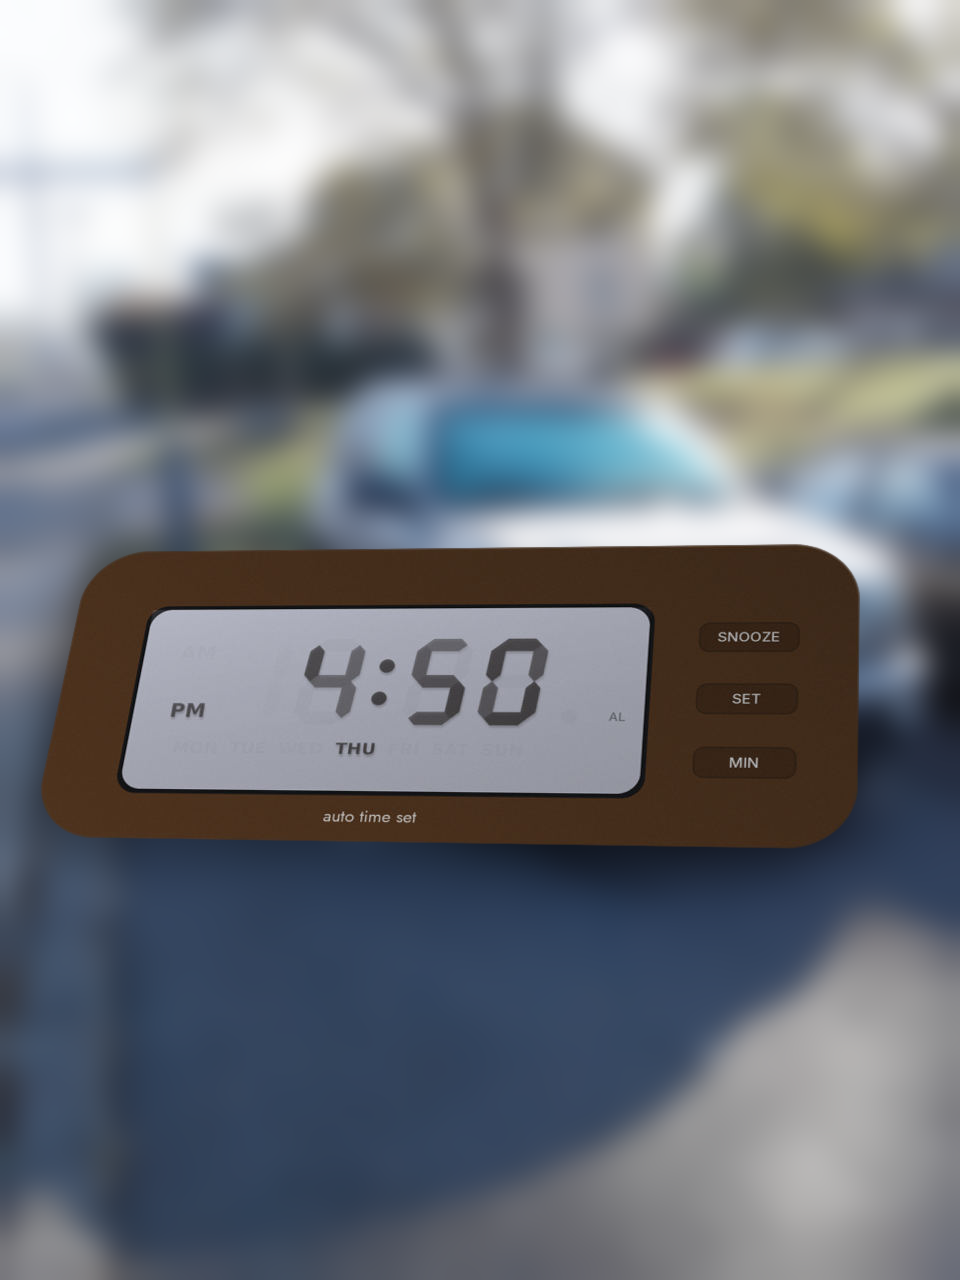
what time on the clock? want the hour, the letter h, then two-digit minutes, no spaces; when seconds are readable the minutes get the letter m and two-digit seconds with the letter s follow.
4h50
